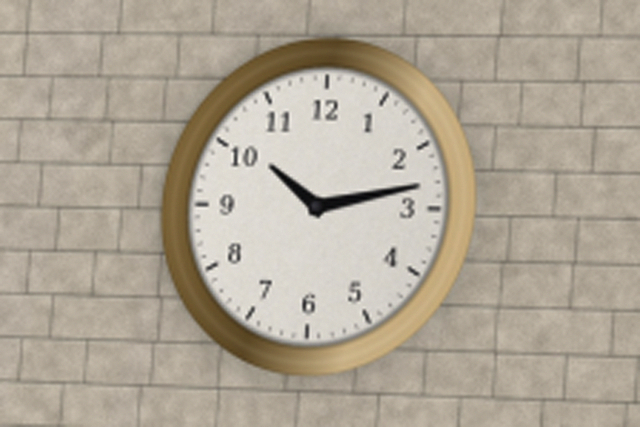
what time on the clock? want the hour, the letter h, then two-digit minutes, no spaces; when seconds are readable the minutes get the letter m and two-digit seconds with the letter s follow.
10h13
